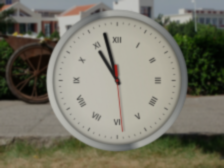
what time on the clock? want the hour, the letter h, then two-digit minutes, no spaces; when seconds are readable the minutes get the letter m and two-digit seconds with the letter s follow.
10h57m29s
